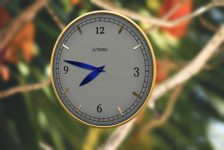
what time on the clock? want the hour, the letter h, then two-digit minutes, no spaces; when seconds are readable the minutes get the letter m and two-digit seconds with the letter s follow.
7h47
